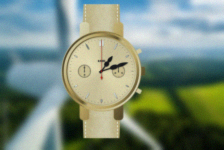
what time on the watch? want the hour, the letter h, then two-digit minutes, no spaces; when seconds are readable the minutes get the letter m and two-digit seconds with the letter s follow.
1h12
